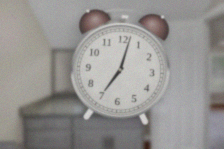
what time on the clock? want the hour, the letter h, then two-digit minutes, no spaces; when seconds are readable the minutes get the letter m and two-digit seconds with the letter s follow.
7h02
